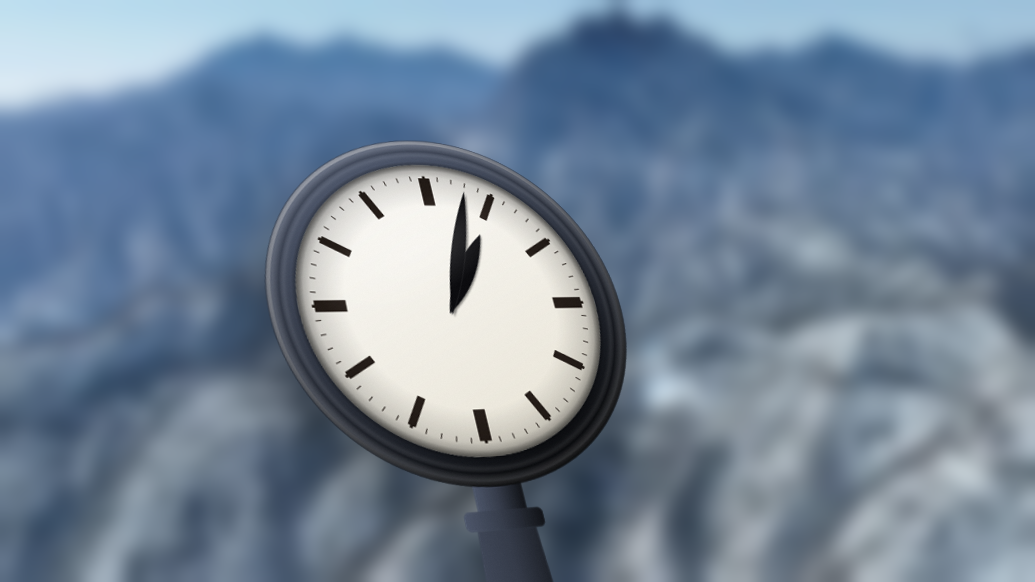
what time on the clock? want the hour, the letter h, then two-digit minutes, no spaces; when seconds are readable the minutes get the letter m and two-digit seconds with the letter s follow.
1h03
